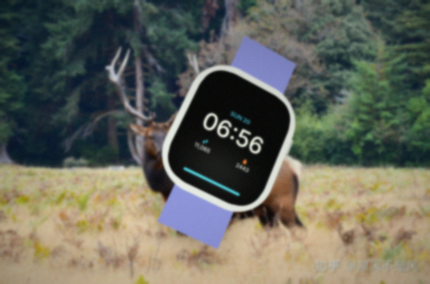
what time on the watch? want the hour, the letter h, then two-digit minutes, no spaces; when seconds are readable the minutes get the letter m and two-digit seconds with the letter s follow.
6h56
